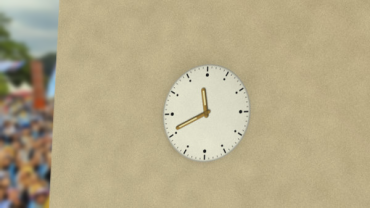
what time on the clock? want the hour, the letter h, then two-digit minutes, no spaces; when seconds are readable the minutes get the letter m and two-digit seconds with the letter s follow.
11h41
